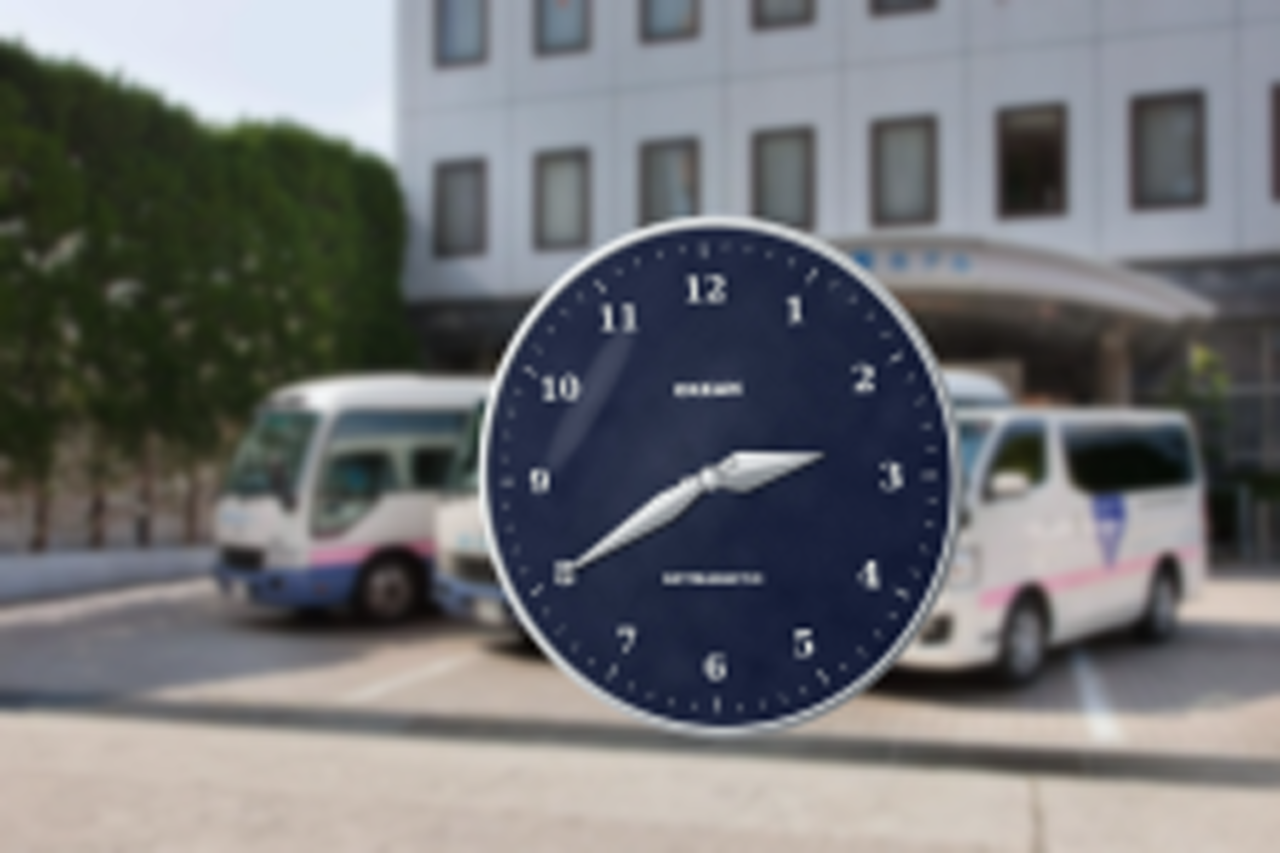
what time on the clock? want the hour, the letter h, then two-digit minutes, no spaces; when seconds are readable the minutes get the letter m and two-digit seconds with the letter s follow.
2h40
